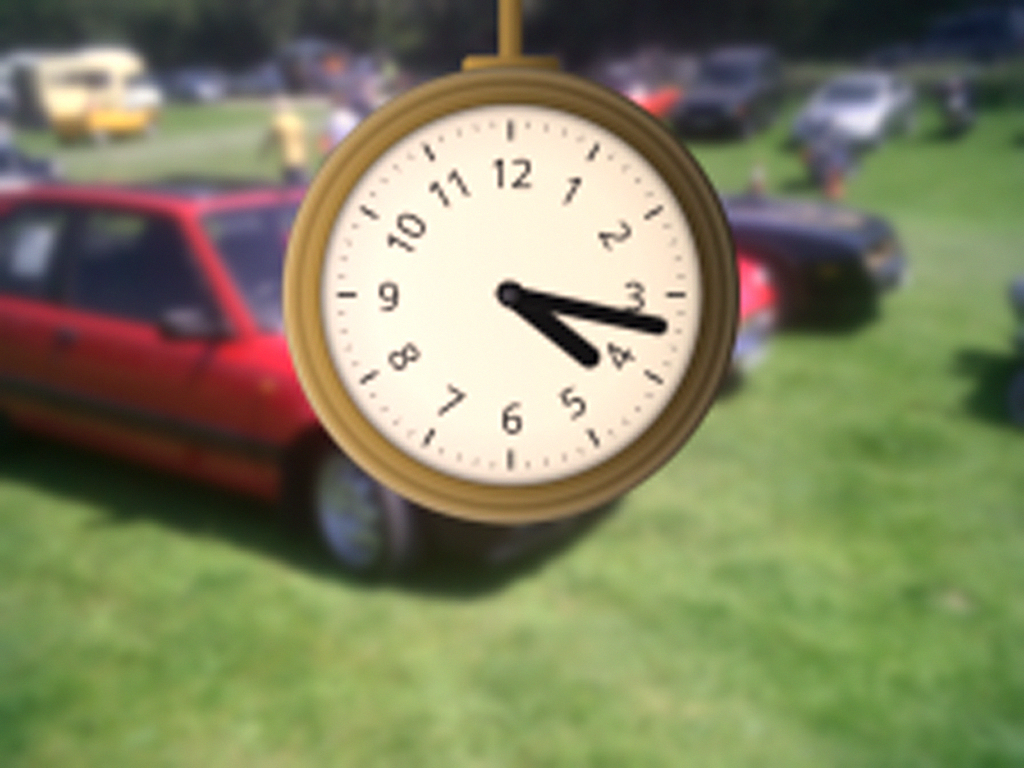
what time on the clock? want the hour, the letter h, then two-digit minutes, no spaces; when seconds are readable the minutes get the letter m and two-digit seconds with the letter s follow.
4h17
